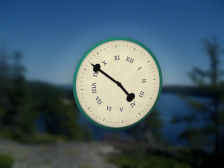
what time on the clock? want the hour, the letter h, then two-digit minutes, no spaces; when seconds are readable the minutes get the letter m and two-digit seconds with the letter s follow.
3h47
